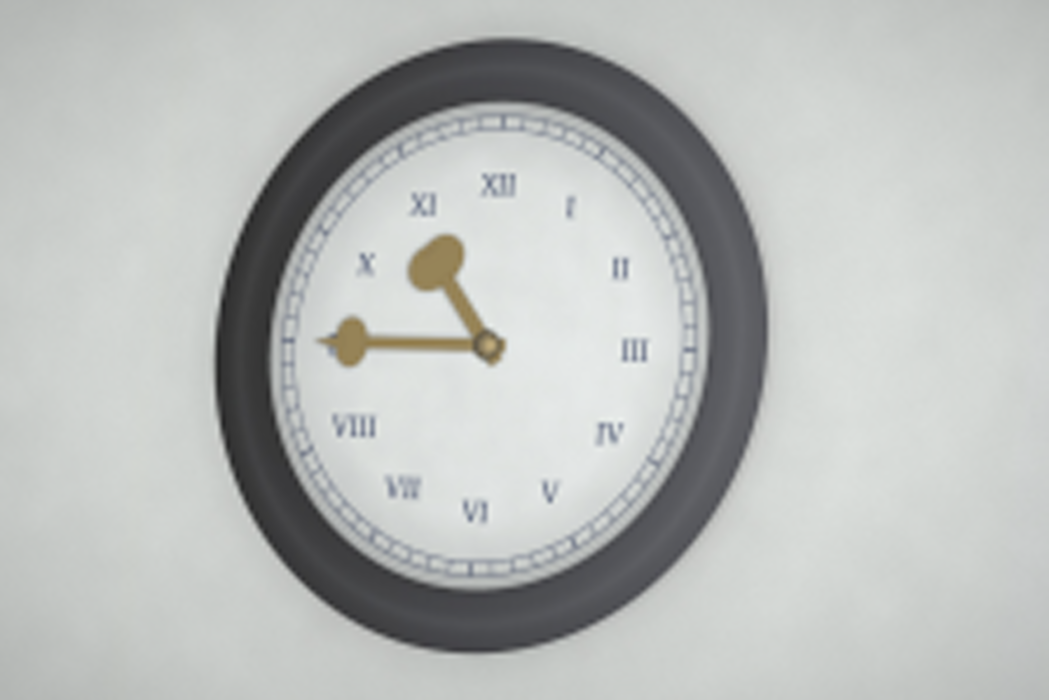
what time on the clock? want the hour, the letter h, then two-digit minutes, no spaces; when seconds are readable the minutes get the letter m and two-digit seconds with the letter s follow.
10h45
